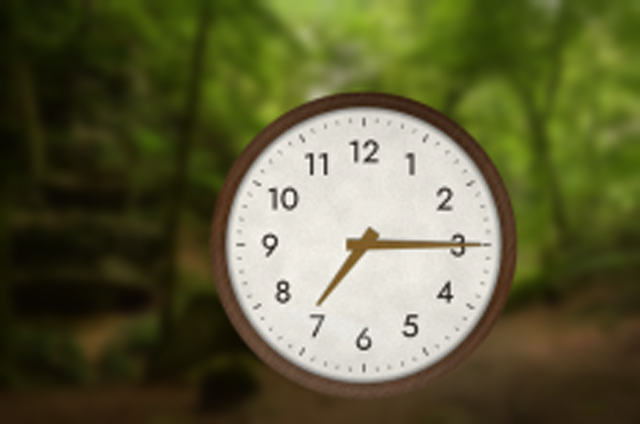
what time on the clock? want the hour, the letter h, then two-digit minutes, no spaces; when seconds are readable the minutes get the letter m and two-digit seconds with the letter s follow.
7h15
